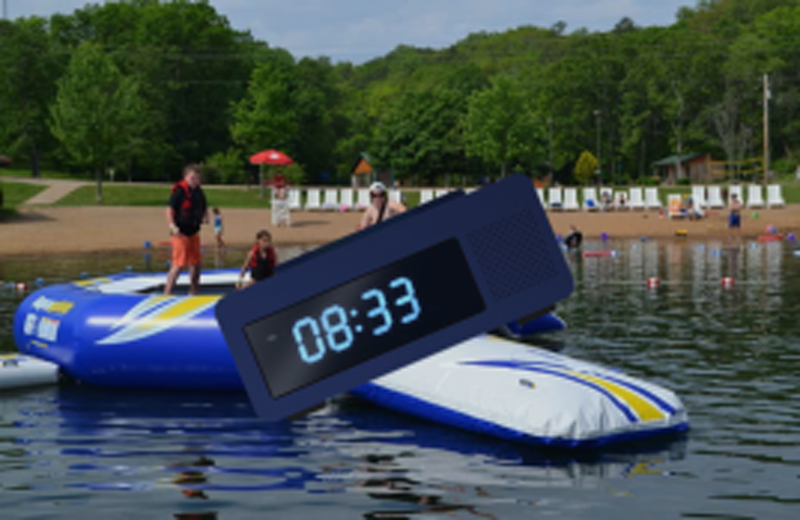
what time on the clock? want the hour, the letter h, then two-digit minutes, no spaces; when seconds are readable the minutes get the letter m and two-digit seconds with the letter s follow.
8h33
